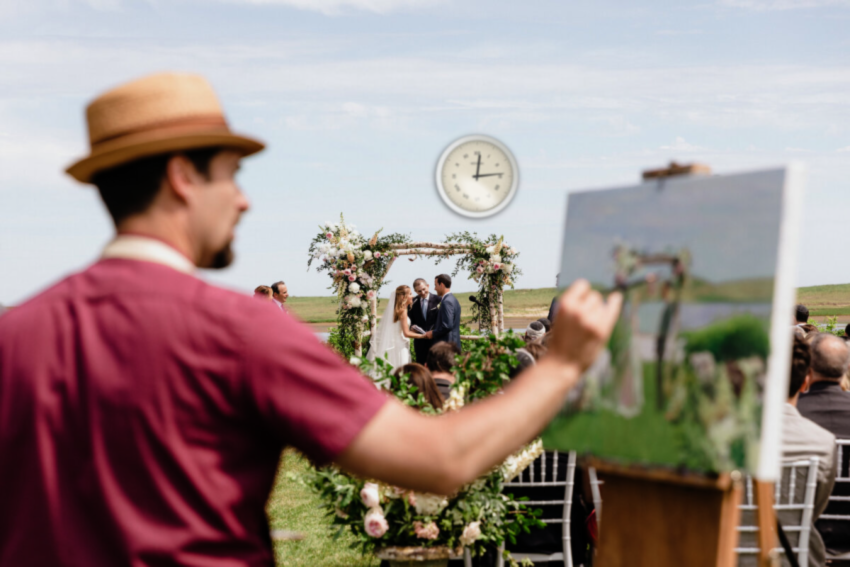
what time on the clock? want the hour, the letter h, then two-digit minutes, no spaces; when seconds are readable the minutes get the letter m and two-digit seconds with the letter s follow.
12h14
